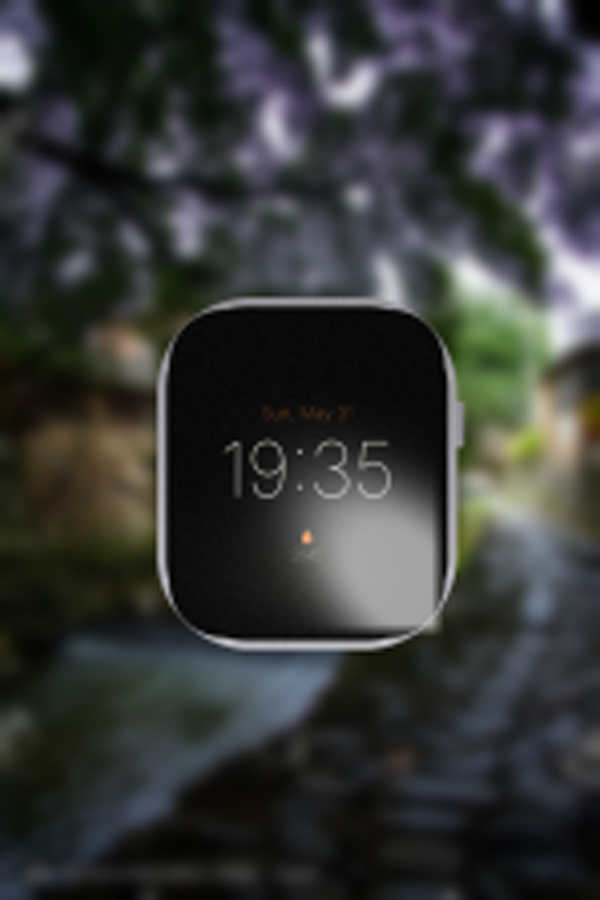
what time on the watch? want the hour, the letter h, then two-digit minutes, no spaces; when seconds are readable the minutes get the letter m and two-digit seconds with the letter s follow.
19h35
